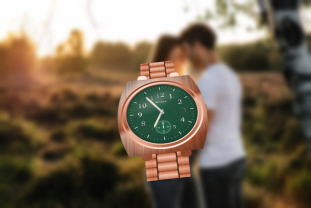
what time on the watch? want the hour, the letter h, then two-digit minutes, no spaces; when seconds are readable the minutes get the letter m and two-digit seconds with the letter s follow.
6h54
